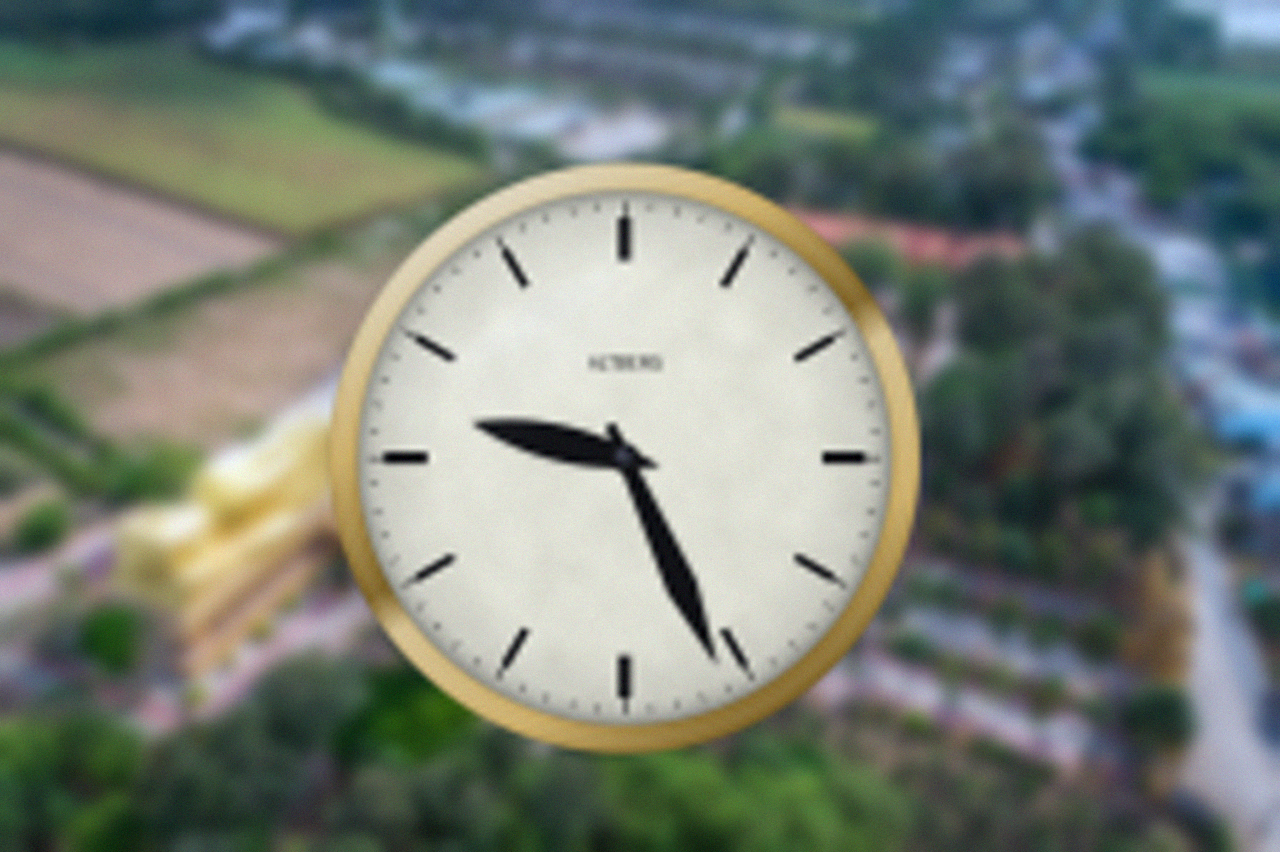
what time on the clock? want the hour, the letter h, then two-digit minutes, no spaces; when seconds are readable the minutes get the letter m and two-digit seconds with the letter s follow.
9h26
